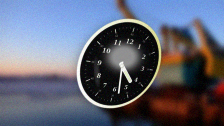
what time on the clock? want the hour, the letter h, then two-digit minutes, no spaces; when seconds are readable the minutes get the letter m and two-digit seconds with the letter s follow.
4h28
